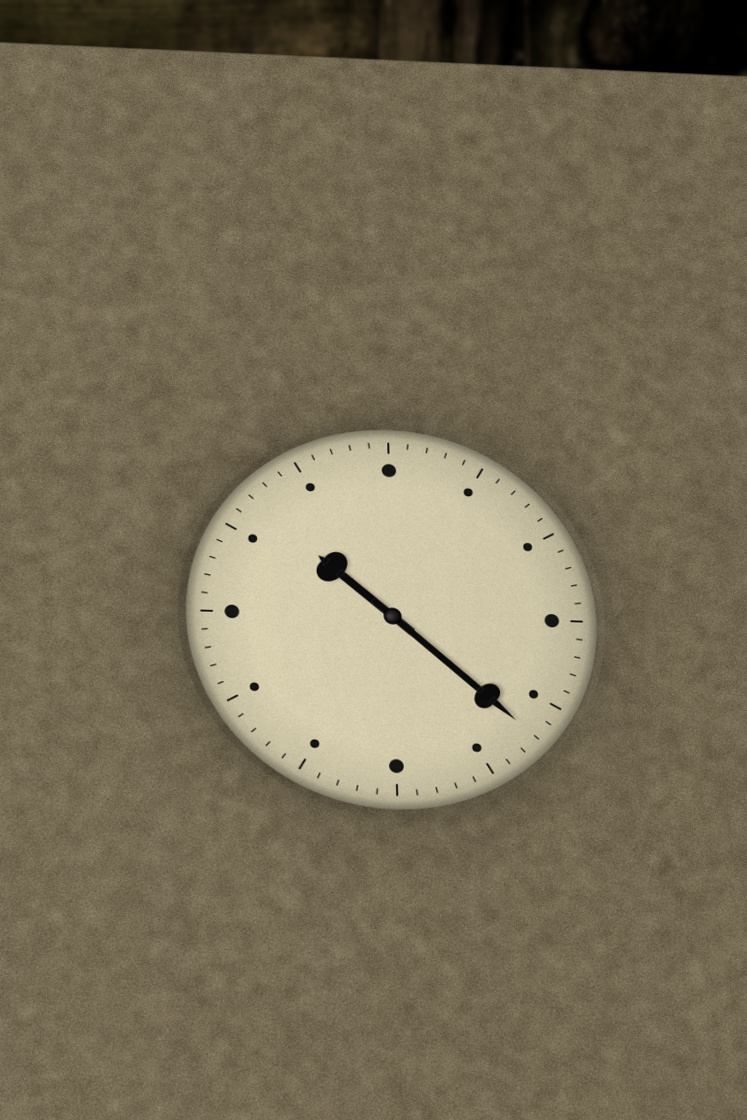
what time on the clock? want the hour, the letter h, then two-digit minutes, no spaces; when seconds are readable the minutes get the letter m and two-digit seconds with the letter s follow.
10h22
